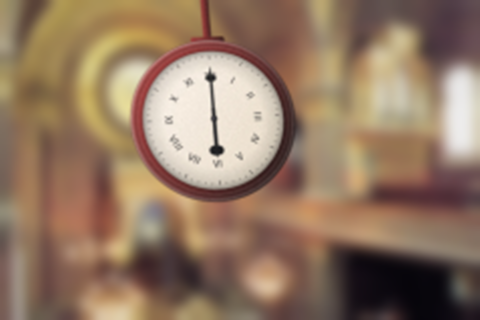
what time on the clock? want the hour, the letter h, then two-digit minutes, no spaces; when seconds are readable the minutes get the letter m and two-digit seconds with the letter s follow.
6h00
